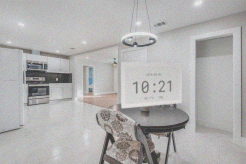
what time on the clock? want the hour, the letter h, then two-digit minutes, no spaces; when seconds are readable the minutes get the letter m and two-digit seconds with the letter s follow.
10h21
